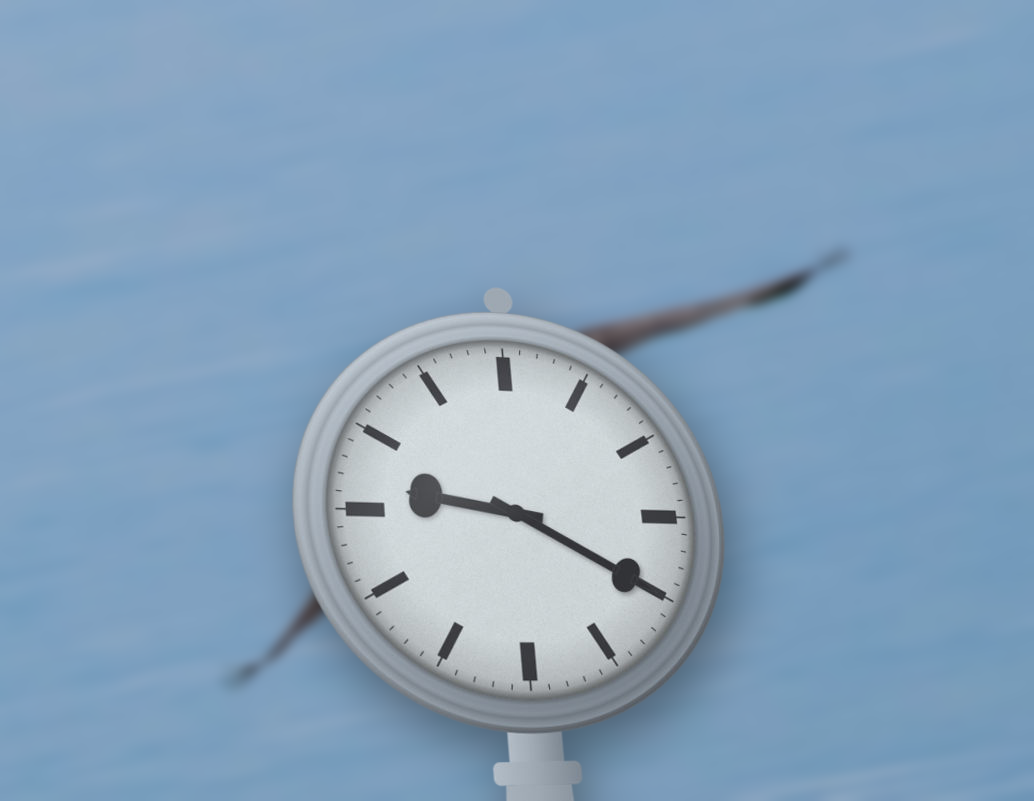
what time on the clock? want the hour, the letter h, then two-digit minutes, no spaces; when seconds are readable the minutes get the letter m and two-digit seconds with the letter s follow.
9h20
